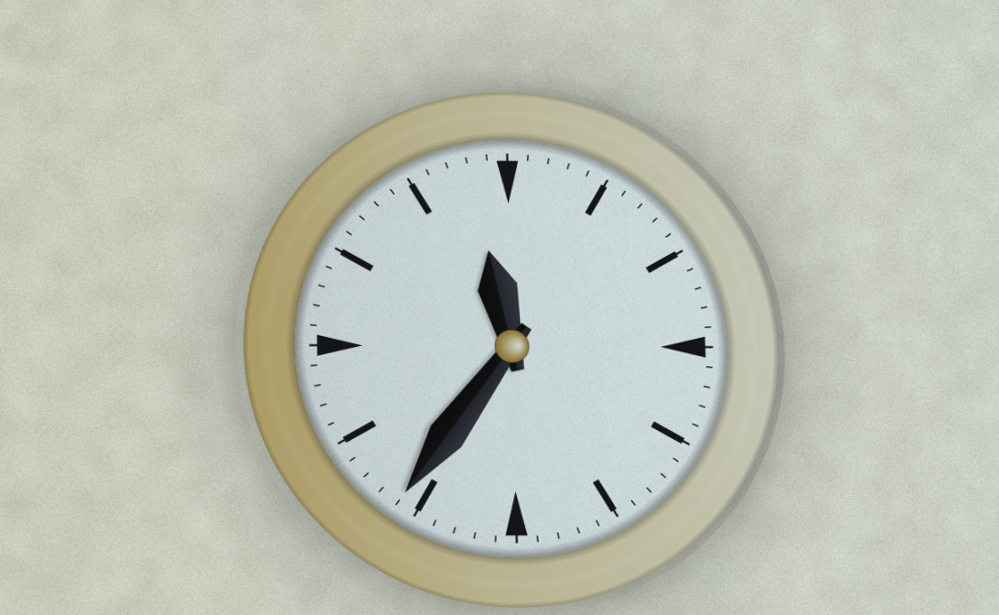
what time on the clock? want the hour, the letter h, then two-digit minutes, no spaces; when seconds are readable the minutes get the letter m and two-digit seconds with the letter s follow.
11h36
